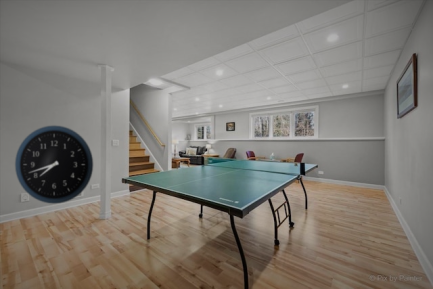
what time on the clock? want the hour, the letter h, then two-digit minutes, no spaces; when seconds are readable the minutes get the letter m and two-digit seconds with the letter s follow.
7h42
